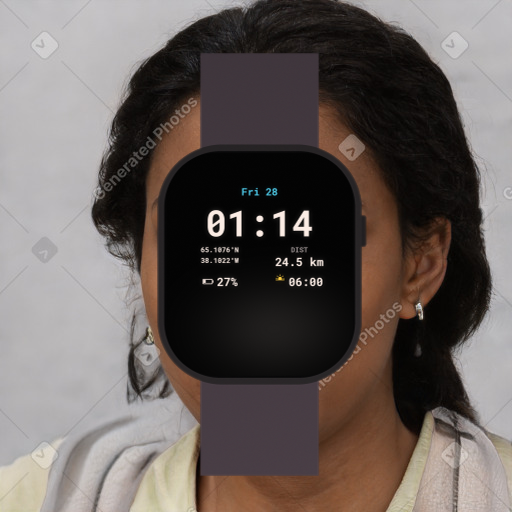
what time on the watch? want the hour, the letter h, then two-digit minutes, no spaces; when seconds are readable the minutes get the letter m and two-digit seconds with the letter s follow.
1h14
